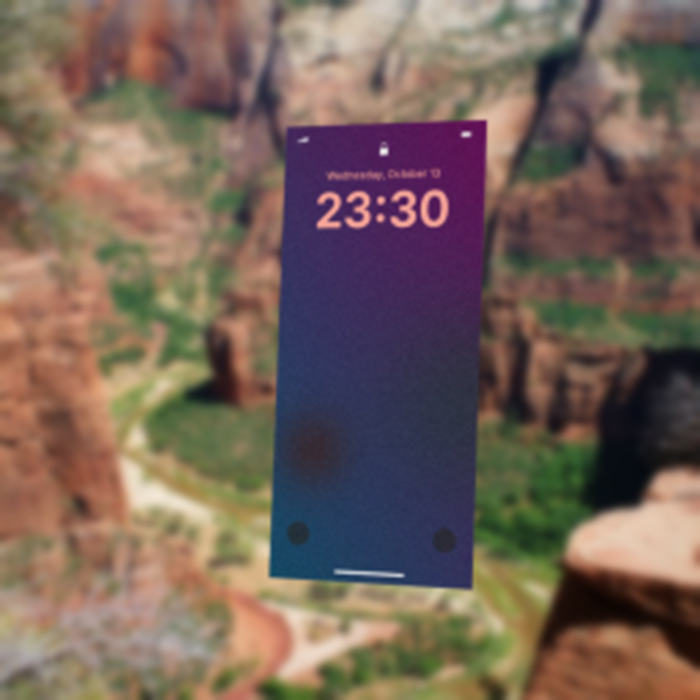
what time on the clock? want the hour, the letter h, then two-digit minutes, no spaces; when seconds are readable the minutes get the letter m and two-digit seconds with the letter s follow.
23h30
